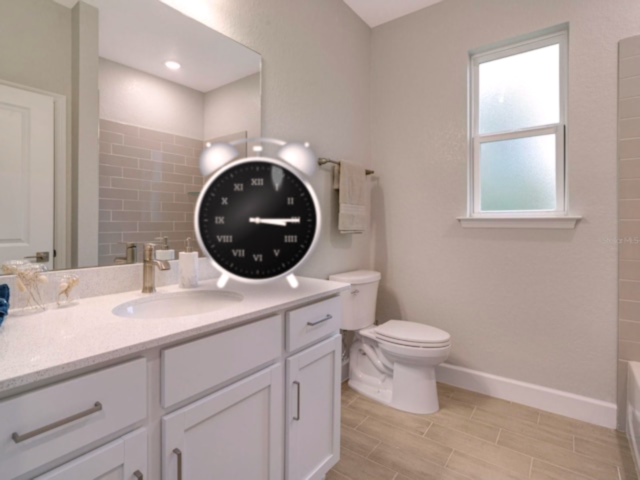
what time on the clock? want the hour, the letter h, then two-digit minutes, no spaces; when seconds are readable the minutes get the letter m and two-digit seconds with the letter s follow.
3h15
